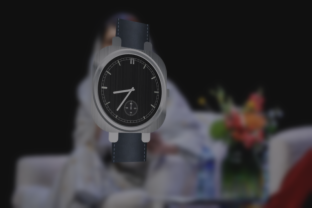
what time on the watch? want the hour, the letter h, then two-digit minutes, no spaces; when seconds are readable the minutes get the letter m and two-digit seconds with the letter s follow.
8h36
